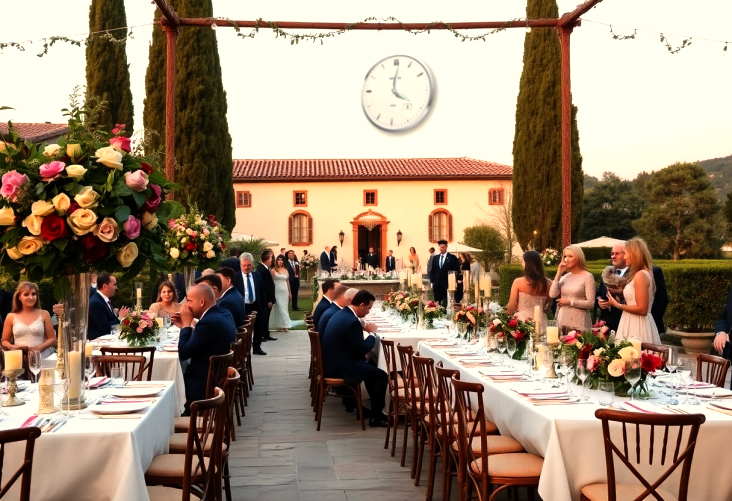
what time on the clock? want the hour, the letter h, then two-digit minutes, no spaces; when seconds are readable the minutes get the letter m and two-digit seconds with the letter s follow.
4h01
